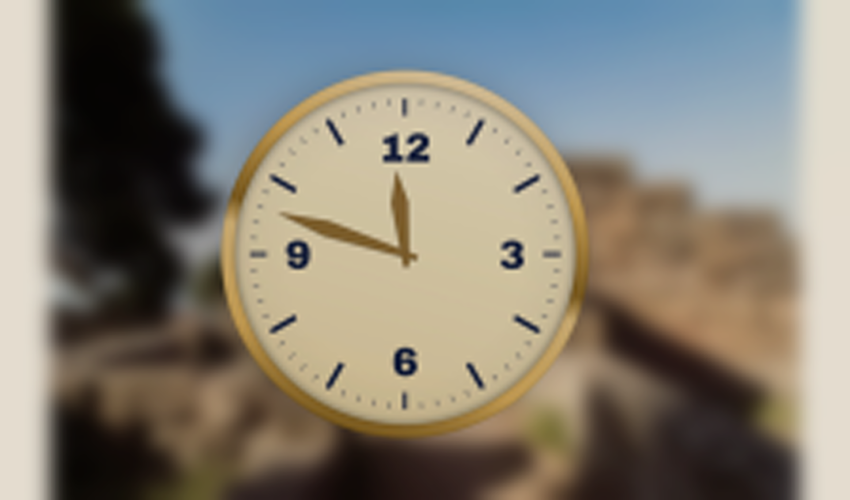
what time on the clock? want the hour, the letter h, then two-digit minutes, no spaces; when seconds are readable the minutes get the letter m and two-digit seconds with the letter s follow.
11h48
